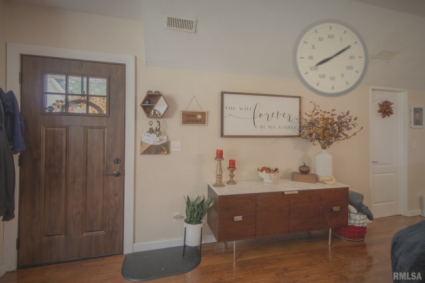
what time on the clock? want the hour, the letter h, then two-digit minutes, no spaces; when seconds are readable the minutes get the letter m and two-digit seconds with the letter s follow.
8h10
